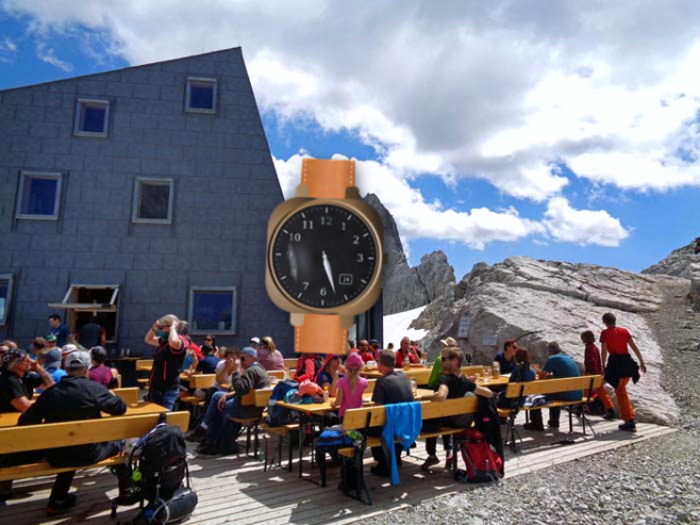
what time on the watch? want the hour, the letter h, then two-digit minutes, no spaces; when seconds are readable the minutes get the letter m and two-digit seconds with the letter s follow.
5h27
